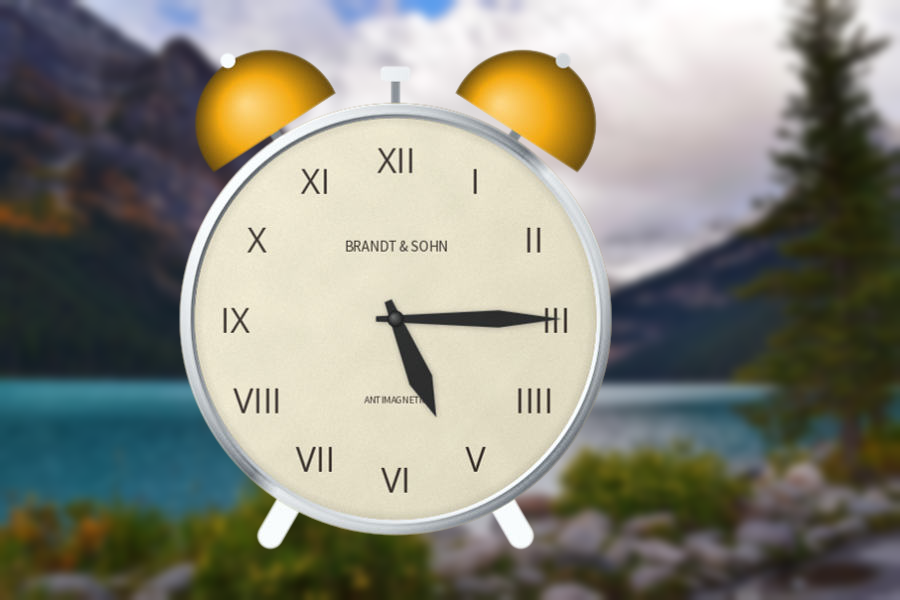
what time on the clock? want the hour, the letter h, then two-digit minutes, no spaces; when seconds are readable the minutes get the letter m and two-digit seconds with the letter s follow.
5h15
